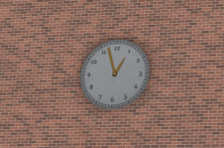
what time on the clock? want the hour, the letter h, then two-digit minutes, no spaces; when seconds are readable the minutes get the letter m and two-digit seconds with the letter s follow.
12h57
